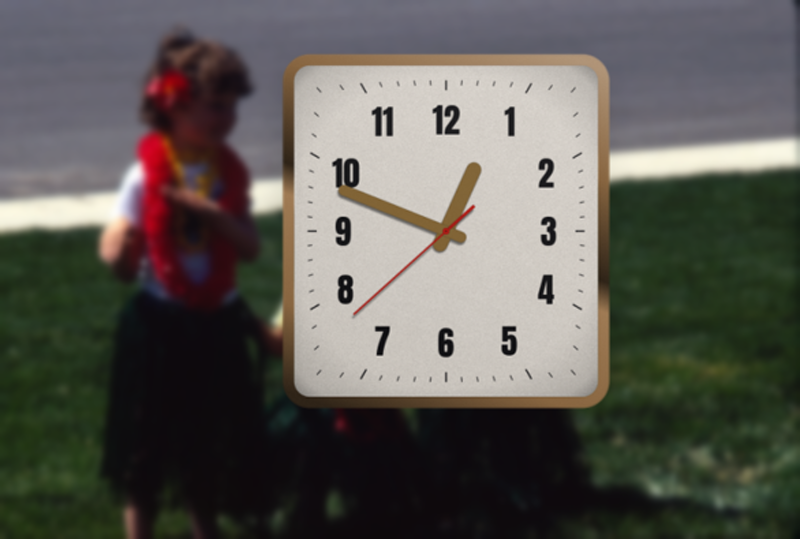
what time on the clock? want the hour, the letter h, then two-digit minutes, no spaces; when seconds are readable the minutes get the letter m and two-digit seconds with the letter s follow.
12h48m38s
